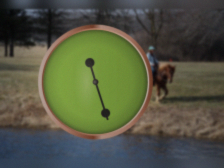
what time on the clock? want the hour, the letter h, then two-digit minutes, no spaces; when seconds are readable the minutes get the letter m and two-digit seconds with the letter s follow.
11h27
